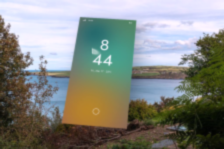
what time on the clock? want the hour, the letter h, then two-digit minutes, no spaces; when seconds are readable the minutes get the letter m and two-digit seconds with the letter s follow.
8h44
